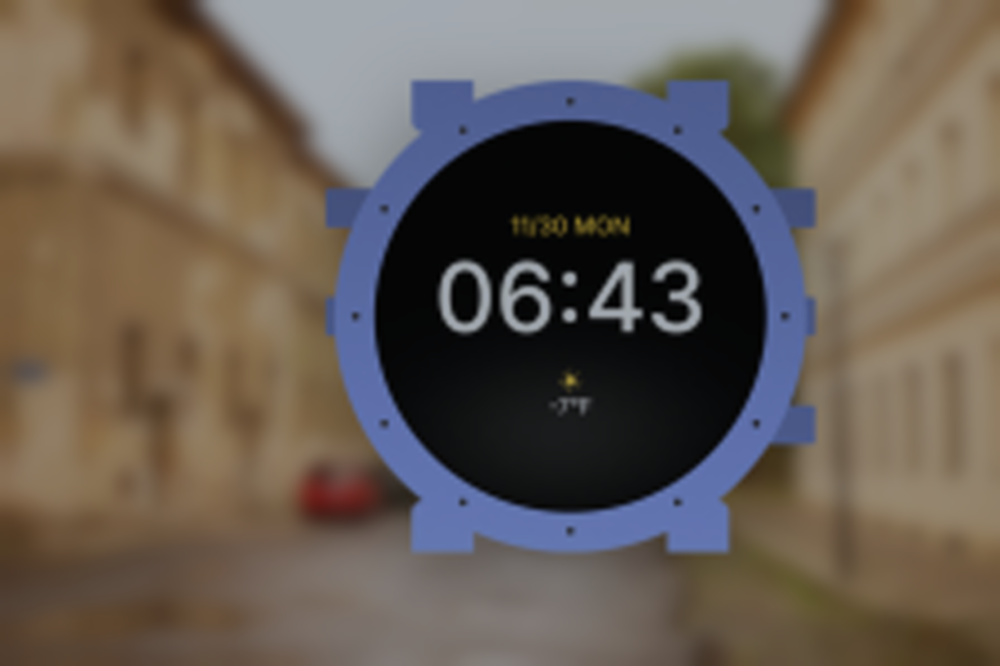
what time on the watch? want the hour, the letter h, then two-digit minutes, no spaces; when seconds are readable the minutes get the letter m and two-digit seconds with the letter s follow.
6h43
